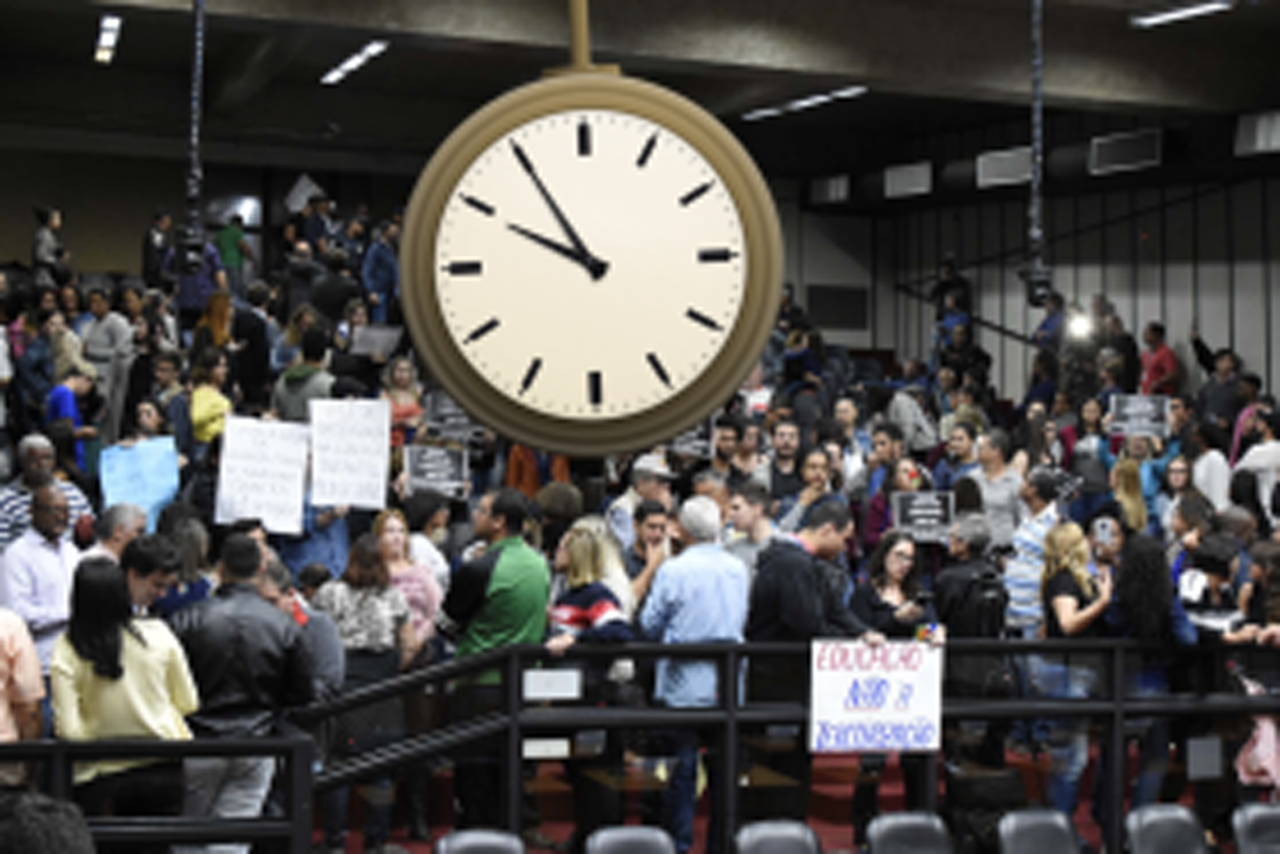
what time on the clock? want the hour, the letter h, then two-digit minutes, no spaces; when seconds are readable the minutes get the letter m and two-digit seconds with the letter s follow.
9h55
